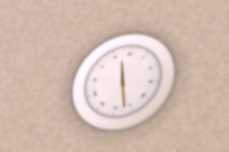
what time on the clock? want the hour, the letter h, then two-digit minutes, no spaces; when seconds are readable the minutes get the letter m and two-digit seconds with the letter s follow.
11h27
